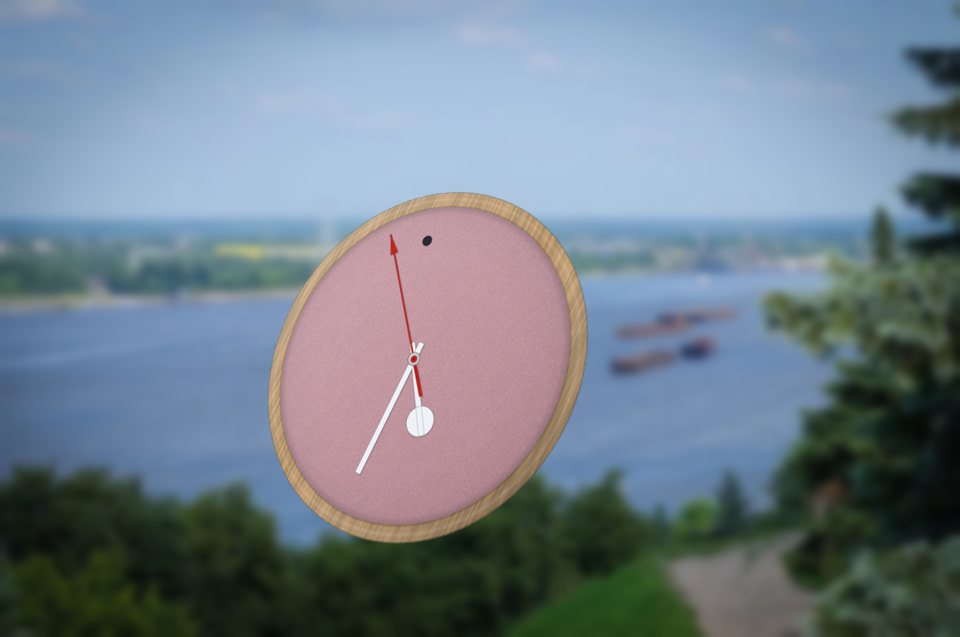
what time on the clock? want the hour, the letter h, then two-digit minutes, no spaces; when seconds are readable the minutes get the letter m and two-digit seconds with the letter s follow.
5h33m57s
